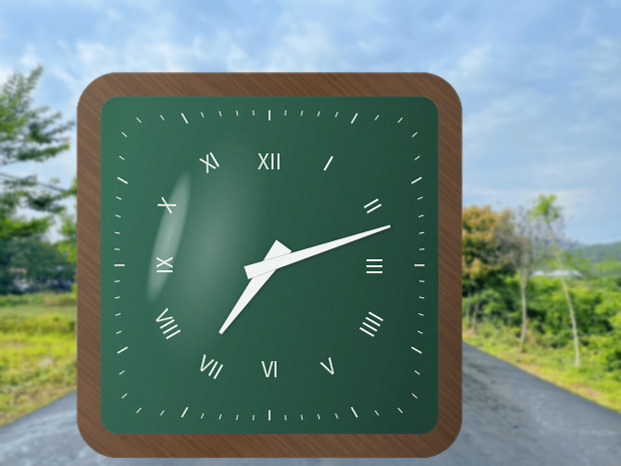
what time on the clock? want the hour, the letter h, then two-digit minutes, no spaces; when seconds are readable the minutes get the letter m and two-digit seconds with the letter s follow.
7h12
